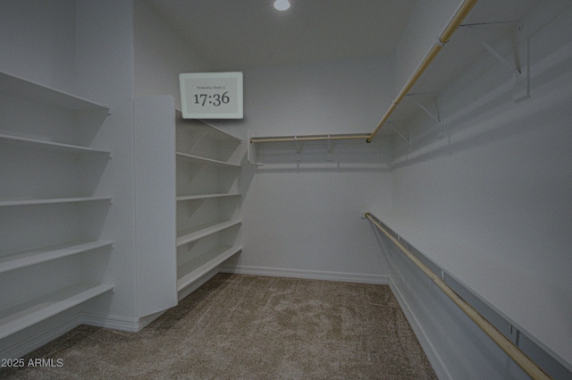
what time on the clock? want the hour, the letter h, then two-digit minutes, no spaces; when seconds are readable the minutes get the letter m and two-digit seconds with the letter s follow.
17h36
